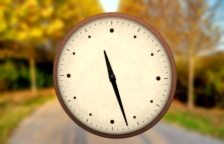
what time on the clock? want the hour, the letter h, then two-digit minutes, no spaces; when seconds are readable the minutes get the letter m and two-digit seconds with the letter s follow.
11h27
